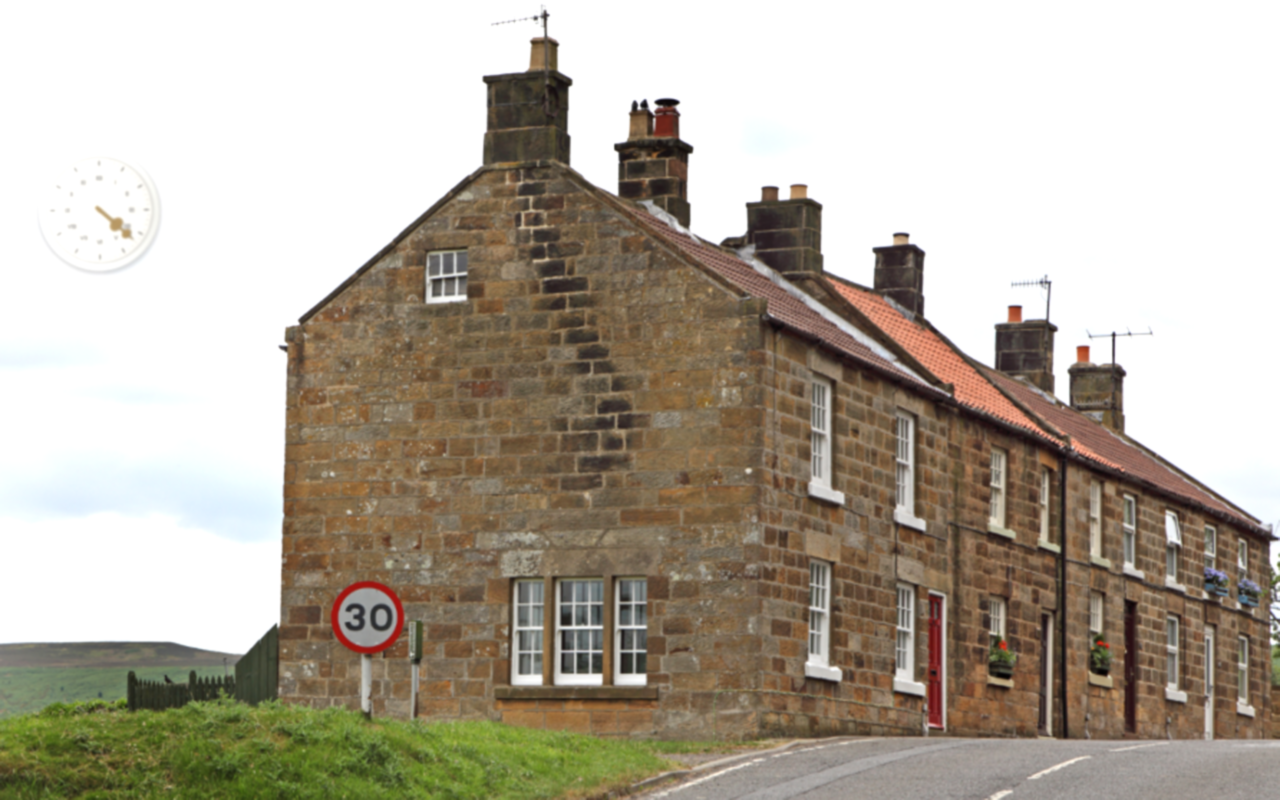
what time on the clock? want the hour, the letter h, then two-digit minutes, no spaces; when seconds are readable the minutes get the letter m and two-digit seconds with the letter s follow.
4h22
